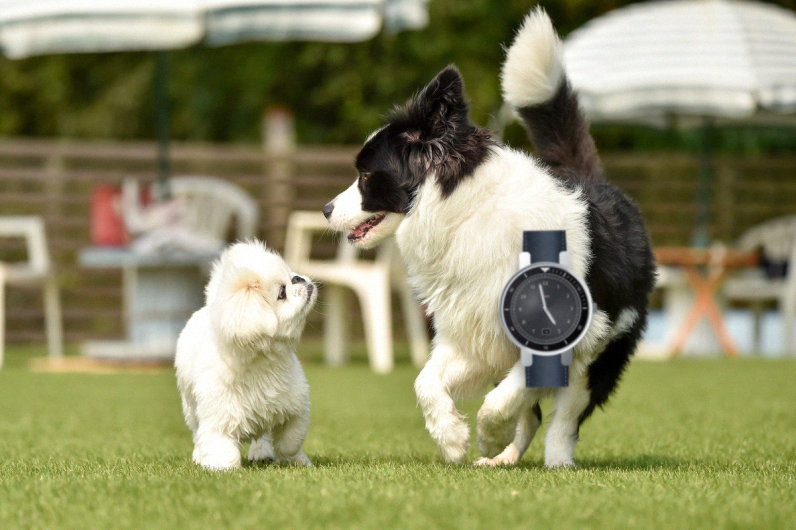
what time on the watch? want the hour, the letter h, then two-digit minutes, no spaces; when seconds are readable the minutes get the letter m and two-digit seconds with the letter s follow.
4h58
